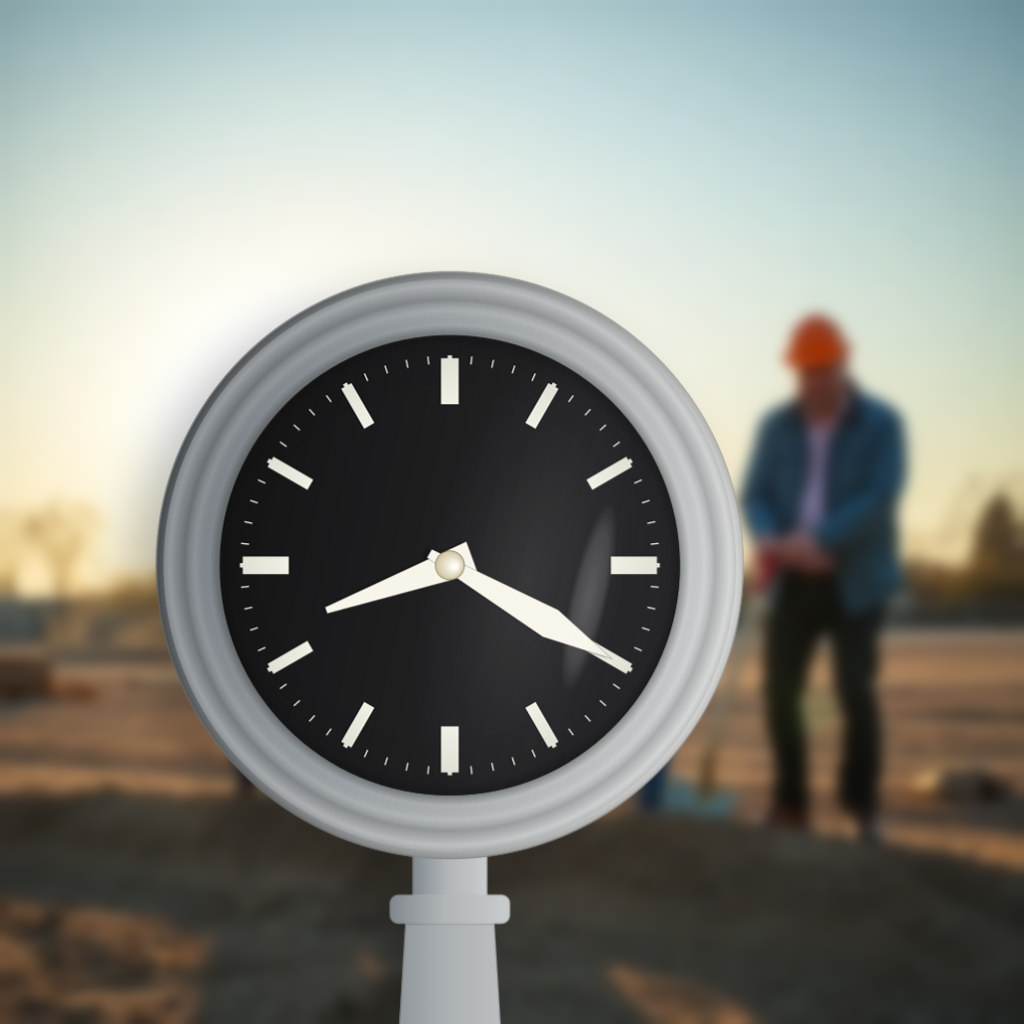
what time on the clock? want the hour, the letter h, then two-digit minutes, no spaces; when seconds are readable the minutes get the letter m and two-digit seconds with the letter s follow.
8h20
